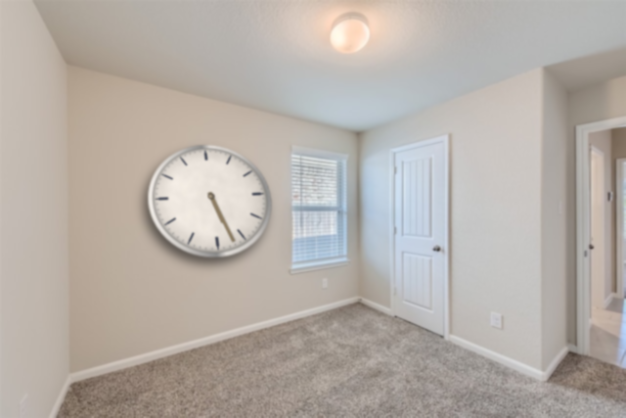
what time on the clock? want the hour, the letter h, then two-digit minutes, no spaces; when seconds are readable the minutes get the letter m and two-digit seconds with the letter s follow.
5h27
